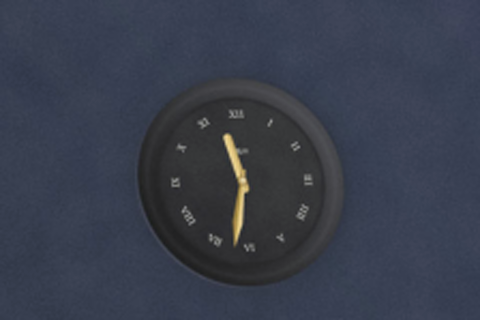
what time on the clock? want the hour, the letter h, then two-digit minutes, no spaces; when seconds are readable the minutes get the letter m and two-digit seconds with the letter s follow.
11h32
